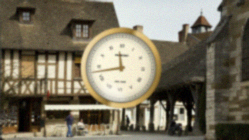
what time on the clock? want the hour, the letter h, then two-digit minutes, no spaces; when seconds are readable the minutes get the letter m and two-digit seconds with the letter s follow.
11h43
